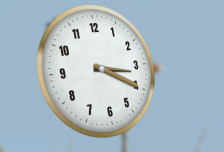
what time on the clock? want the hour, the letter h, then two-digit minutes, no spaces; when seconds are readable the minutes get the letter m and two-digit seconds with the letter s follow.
3h20
